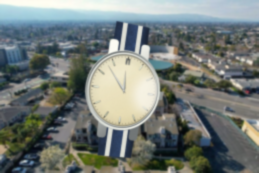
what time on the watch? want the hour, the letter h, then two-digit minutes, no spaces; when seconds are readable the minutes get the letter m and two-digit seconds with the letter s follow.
11h53
